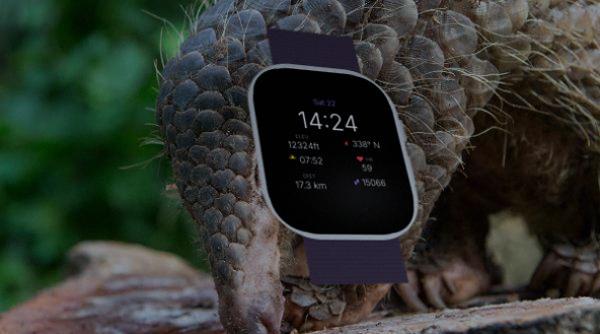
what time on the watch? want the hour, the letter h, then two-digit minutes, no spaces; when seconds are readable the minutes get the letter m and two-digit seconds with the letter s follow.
14h24
